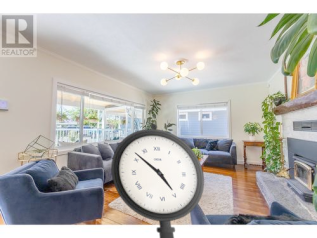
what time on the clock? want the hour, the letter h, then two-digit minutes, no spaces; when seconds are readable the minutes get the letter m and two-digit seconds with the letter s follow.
4h52
